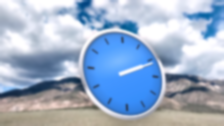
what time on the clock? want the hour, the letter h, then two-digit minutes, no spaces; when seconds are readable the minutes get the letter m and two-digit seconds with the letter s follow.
2h11
